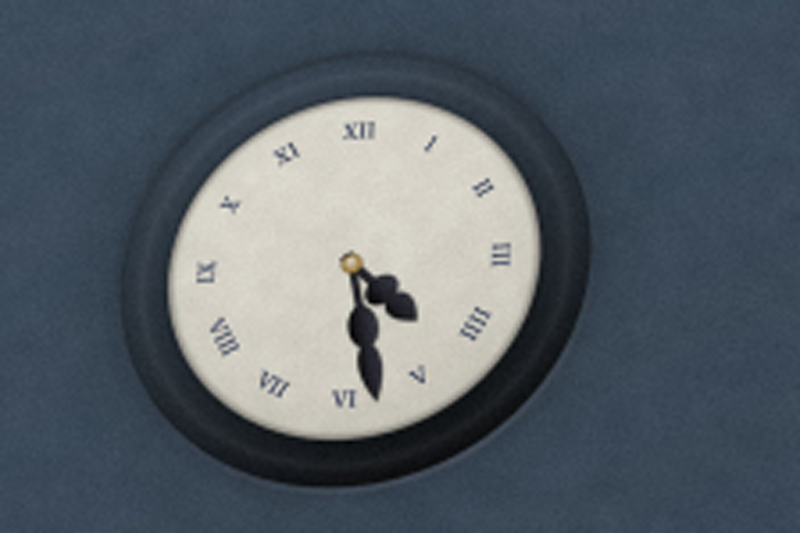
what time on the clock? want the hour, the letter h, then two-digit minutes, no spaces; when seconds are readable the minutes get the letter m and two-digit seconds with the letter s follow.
4h28
